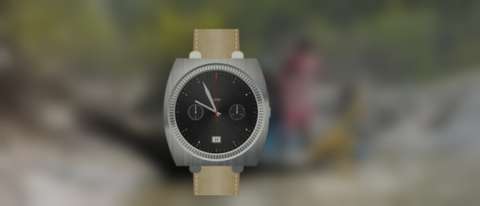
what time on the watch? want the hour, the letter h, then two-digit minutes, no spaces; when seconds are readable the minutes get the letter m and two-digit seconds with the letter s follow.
9h56
